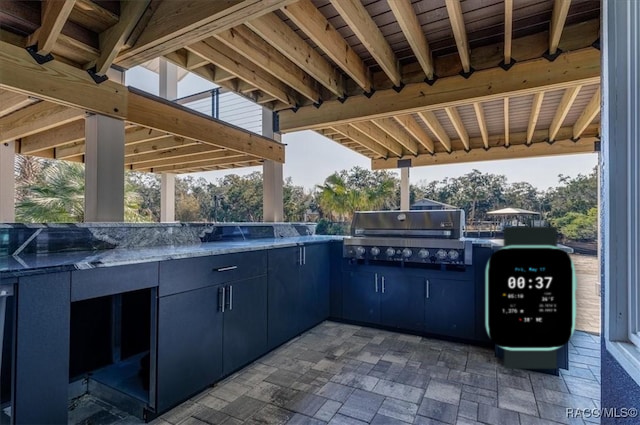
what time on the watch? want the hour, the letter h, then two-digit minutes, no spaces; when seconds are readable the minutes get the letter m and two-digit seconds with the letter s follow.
0h37
